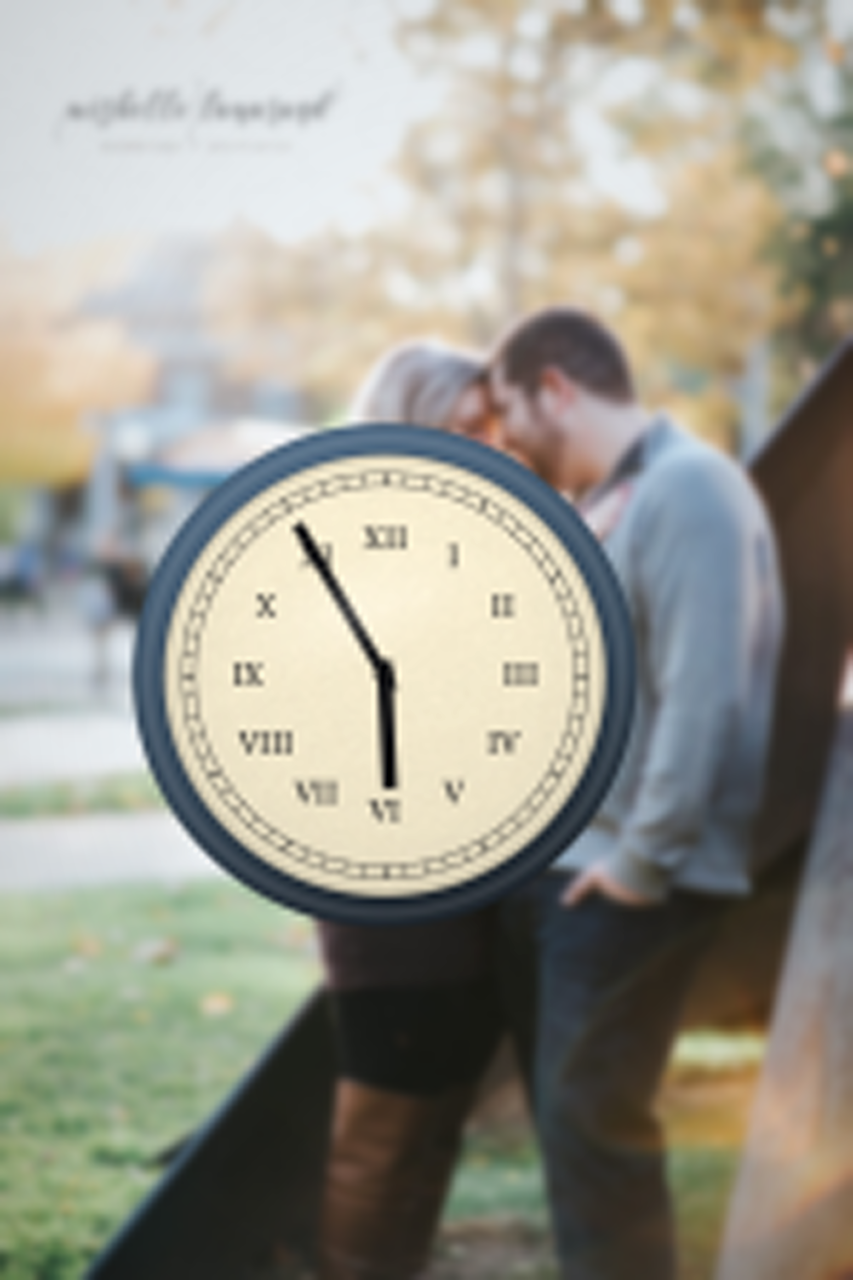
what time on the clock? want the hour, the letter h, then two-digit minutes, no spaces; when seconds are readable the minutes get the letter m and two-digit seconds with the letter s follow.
5h55
